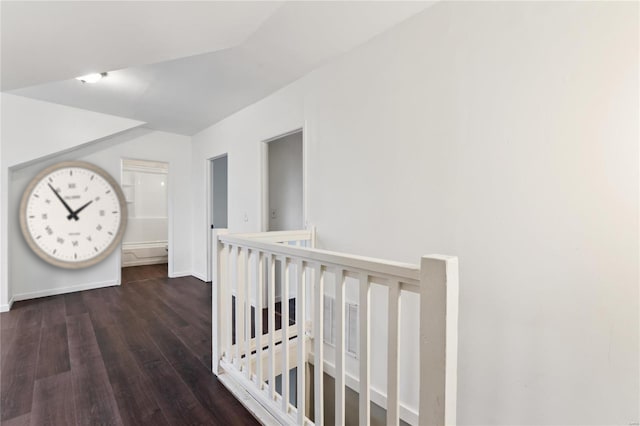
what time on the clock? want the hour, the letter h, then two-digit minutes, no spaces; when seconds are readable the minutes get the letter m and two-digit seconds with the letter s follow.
1h54
